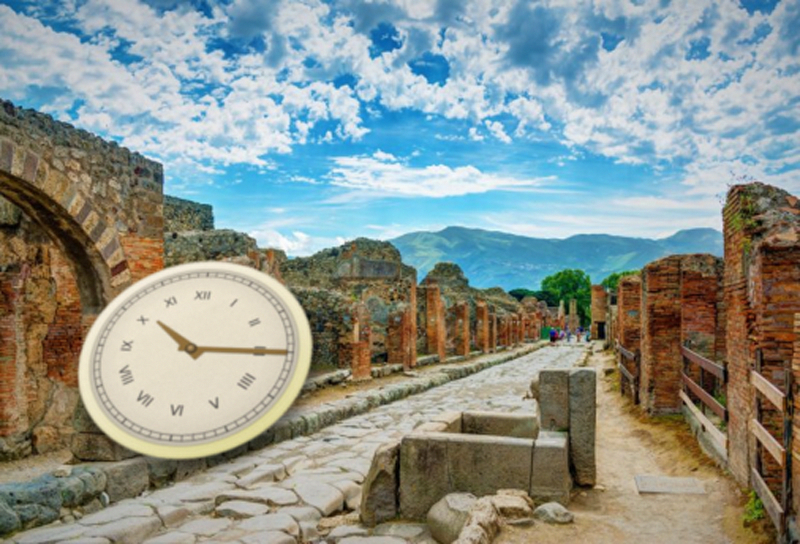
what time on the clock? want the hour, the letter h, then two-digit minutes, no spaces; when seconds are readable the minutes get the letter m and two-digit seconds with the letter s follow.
10h15
